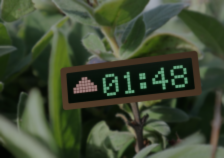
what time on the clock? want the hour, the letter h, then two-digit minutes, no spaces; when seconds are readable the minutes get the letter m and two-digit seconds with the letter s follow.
1h48
